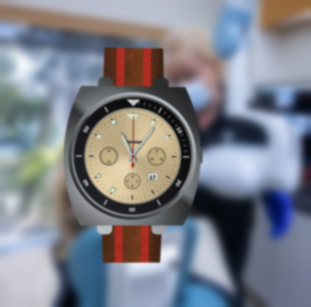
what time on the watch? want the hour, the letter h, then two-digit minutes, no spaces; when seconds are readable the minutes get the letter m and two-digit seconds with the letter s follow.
11h06
